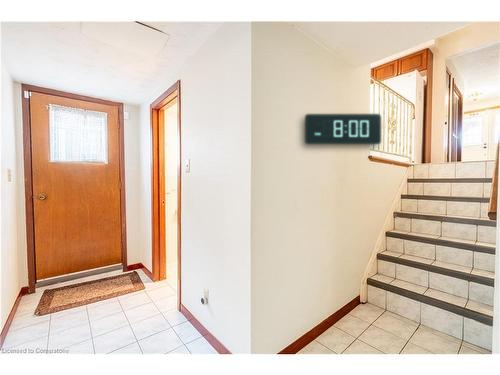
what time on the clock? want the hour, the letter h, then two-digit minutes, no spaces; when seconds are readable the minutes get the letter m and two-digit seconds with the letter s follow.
8h00
